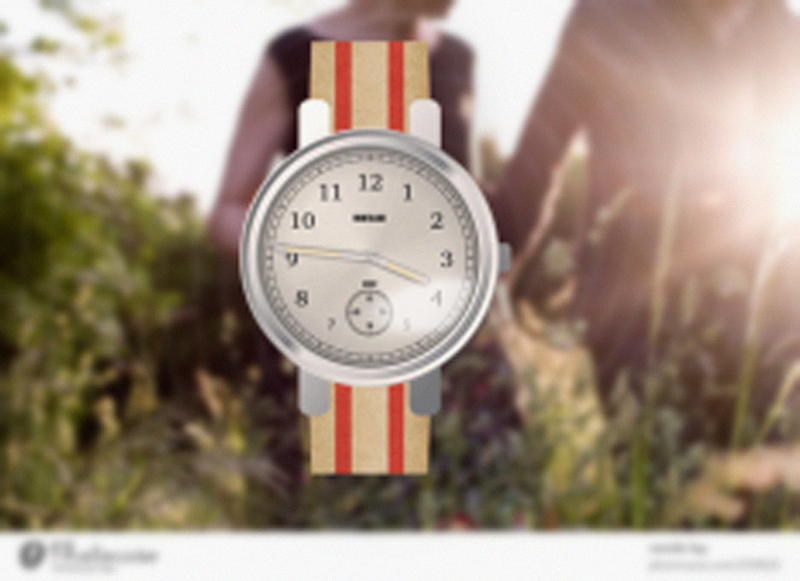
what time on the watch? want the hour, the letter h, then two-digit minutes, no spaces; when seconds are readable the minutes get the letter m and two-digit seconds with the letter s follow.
3h46
